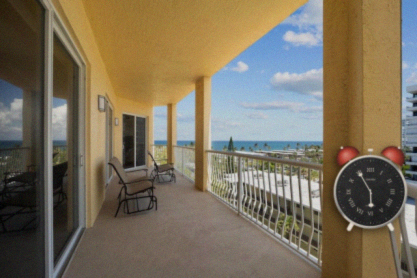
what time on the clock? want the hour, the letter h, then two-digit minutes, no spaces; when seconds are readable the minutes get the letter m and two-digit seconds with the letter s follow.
5h55
